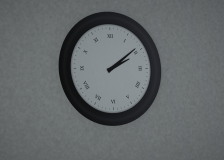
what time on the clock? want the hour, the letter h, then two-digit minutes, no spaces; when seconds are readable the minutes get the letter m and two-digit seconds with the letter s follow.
2h09
